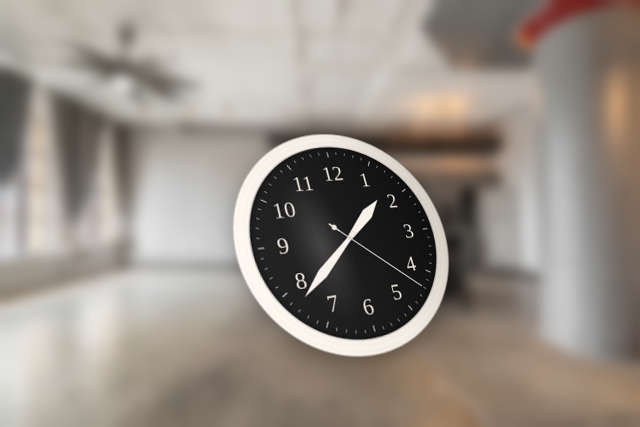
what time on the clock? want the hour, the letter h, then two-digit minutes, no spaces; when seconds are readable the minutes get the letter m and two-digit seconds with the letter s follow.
1h38m22s
